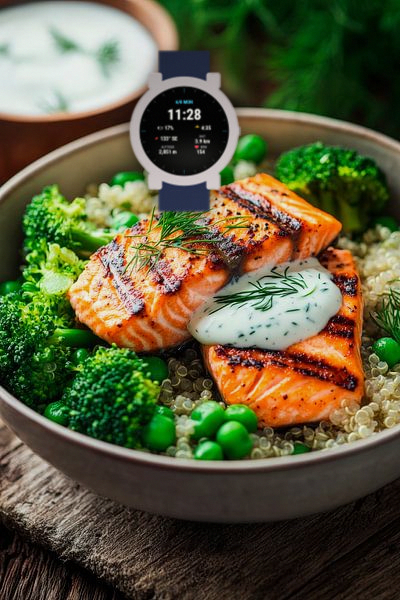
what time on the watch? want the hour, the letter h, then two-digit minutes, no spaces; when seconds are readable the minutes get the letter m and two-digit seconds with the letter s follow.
11h28
